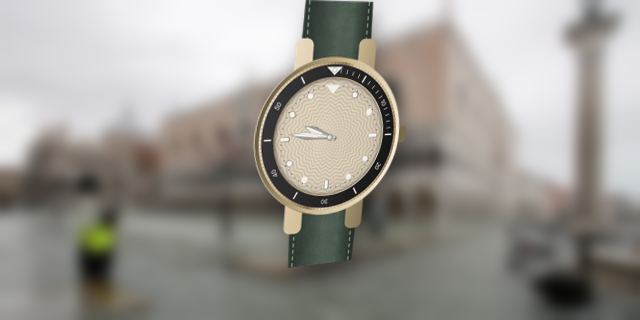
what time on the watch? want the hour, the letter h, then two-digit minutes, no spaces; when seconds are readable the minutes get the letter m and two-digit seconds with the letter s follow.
9h46
